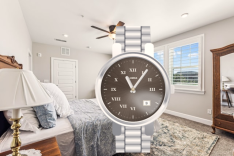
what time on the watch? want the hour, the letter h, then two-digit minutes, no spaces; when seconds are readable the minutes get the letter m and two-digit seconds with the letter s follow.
11h06
